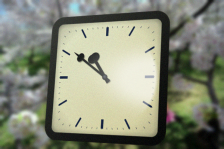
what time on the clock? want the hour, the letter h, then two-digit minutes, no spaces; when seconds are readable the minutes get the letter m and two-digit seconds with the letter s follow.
10h51
